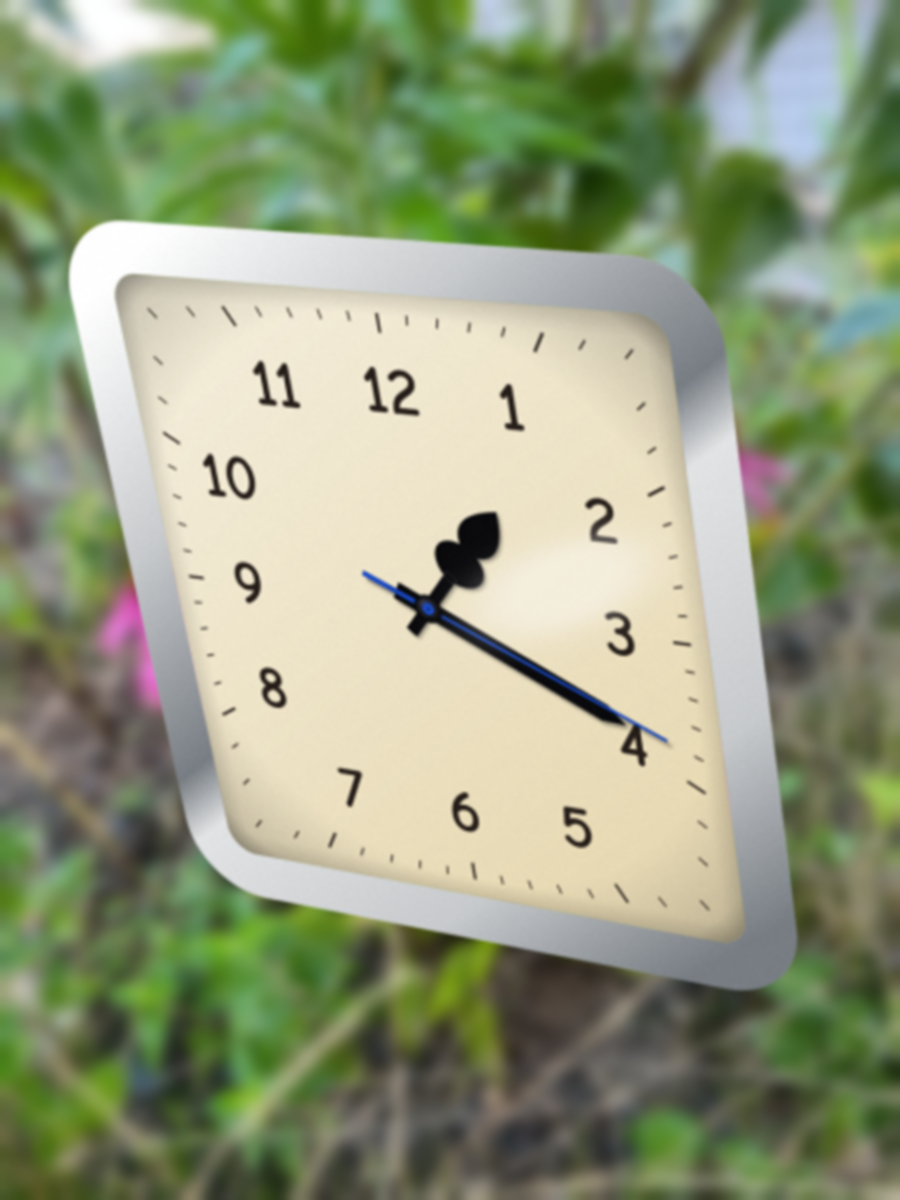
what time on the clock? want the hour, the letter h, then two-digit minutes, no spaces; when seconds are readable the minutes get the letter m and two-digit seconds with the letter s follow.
1h19m19s
